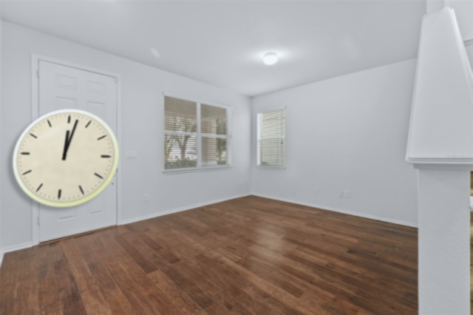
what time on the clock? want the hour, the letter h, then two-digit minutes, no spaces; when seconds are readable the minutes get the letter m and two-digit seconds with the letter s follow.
12h02
